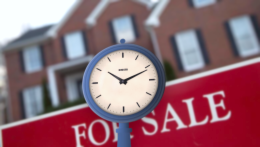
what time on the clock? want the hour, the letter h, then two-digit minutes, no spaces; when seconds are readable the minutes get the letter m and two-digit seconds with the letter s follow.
10h11
